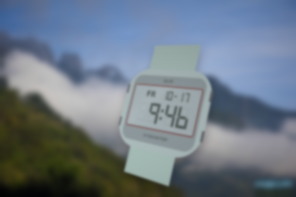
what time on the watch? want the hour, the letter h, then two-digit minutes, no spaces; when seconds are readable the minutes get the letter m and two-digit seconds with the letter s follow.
9h46
